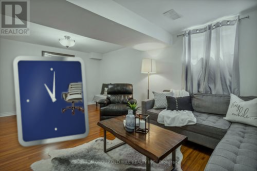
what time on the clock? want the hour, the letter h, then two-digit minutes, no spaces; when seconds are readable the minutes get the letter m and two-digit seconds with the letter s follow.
11h01
